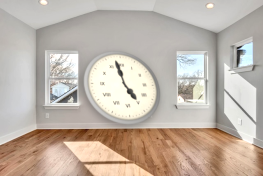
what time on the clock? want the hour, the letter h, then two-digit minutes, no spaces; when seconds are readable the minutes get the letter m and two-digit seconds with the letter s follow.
4h58
